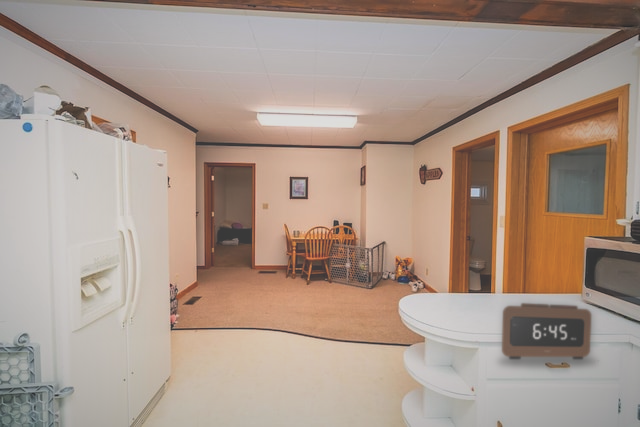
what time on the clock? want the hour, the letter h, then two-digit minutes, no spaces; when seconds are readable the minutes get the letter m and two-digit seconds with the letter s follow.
6h45
